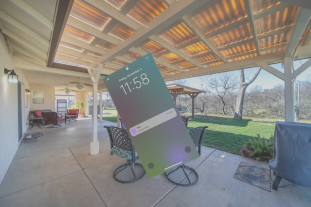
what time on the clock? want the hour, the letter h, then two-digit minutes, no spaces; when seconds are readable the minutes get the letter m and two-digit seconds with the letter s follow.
11h58
